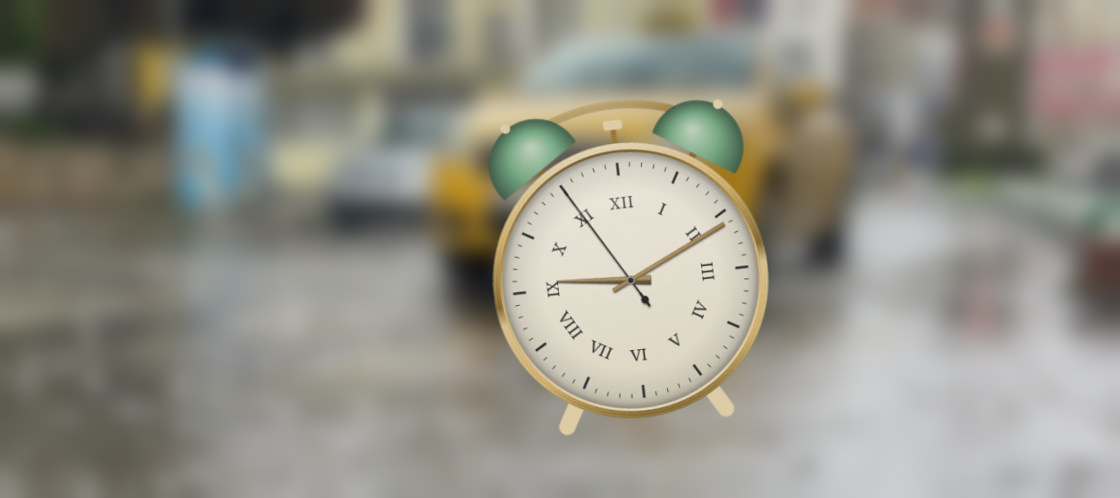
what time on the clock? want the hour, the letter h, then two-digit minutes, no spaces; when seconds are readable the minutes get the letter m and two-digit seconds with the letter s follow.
9h10m55s
